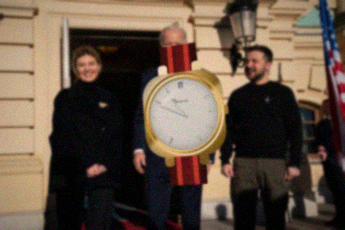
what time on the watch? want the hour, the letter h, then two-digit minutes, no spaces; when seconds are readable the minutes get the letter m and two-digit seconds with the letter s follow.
10h49
